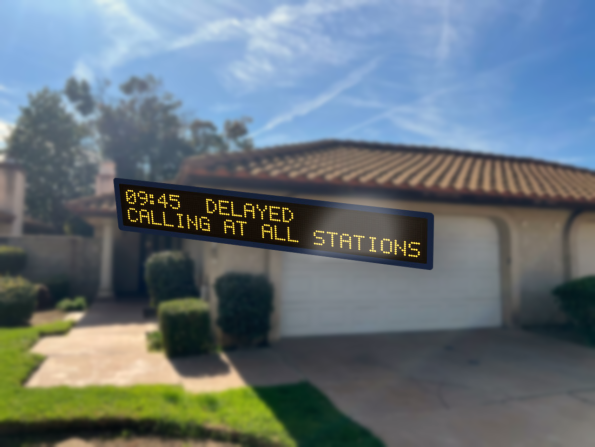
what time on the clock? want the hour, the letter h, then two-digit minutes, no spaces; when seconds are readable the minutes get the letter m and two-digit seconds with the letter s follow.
9h45
